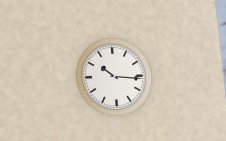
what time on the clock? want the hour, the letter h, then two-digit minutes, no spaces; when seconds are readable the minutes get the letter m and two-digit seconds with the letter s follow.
10h16
